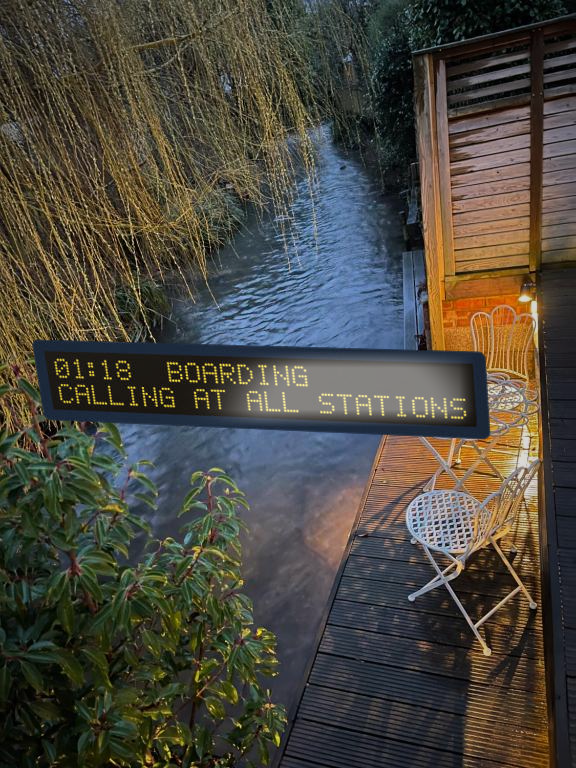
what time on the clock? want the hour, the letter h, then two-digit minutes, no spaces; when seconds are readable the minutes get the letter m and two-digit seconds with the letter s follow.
1h18
